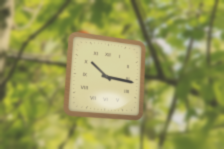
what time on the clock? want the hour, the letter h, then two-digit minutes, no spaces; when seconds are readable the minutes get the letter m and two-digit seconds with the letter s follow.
10h16
